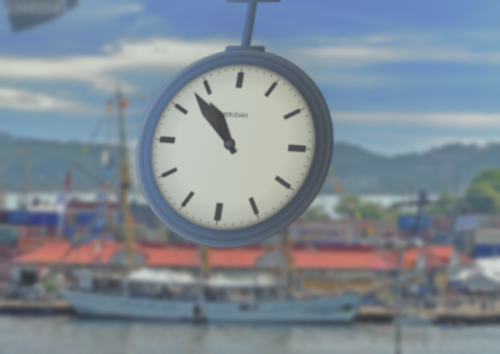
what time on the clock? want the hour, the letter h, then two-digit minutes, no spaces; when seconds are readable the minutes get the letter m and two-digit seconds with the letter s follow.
10h53
